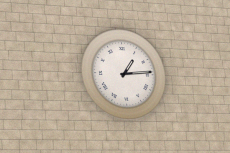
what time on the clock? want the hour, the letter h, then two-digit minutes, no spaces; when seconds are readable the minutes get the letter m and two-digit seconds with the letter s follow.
1h14
